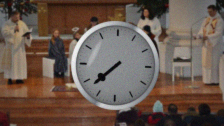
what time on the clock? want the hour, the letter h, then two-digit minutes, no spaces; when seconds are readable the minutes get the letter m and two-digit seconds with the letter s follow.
7h38
